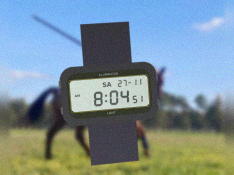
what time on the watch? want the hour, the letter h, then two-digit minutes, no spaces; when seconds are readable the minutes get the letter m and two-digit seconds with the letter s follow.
8h04m51s
